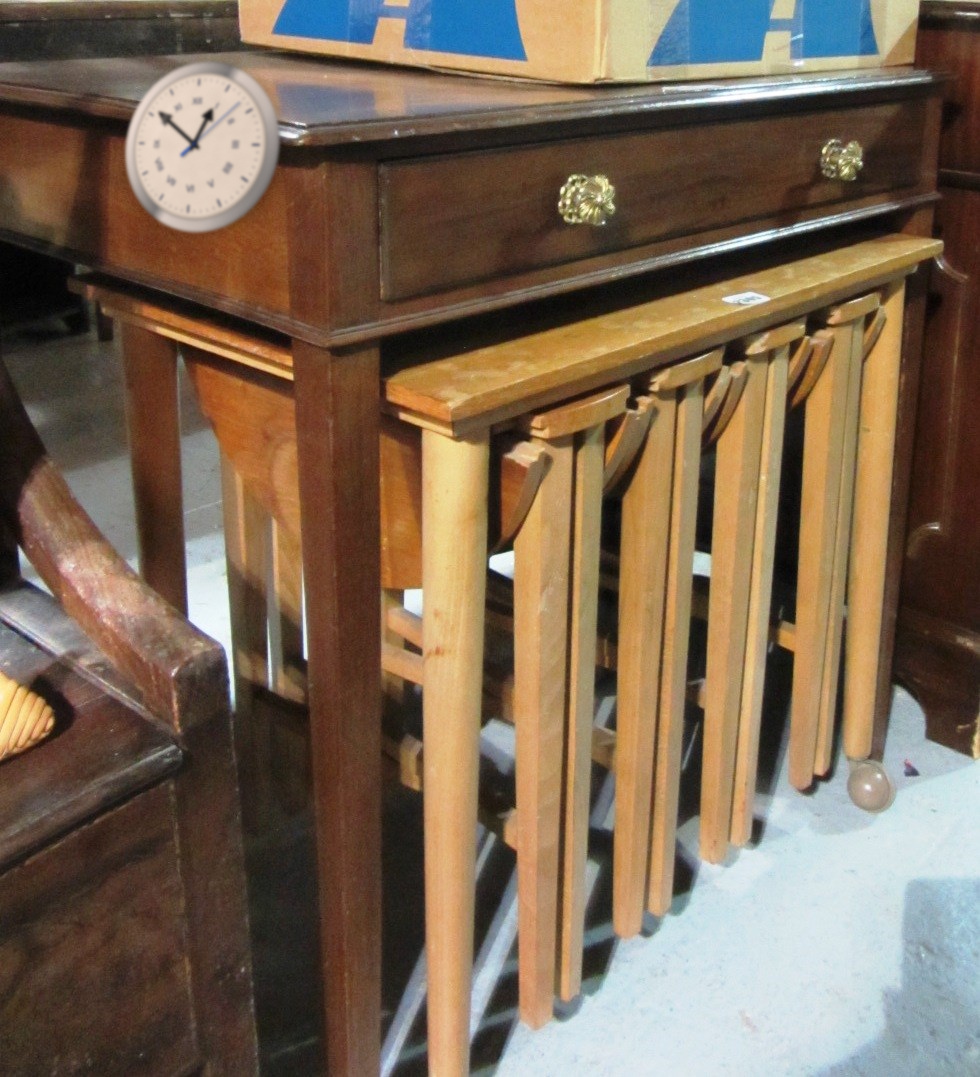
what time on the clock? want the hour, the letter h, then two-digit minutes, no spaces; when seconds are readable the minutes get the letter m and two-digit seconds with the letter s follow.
12h51m08s
